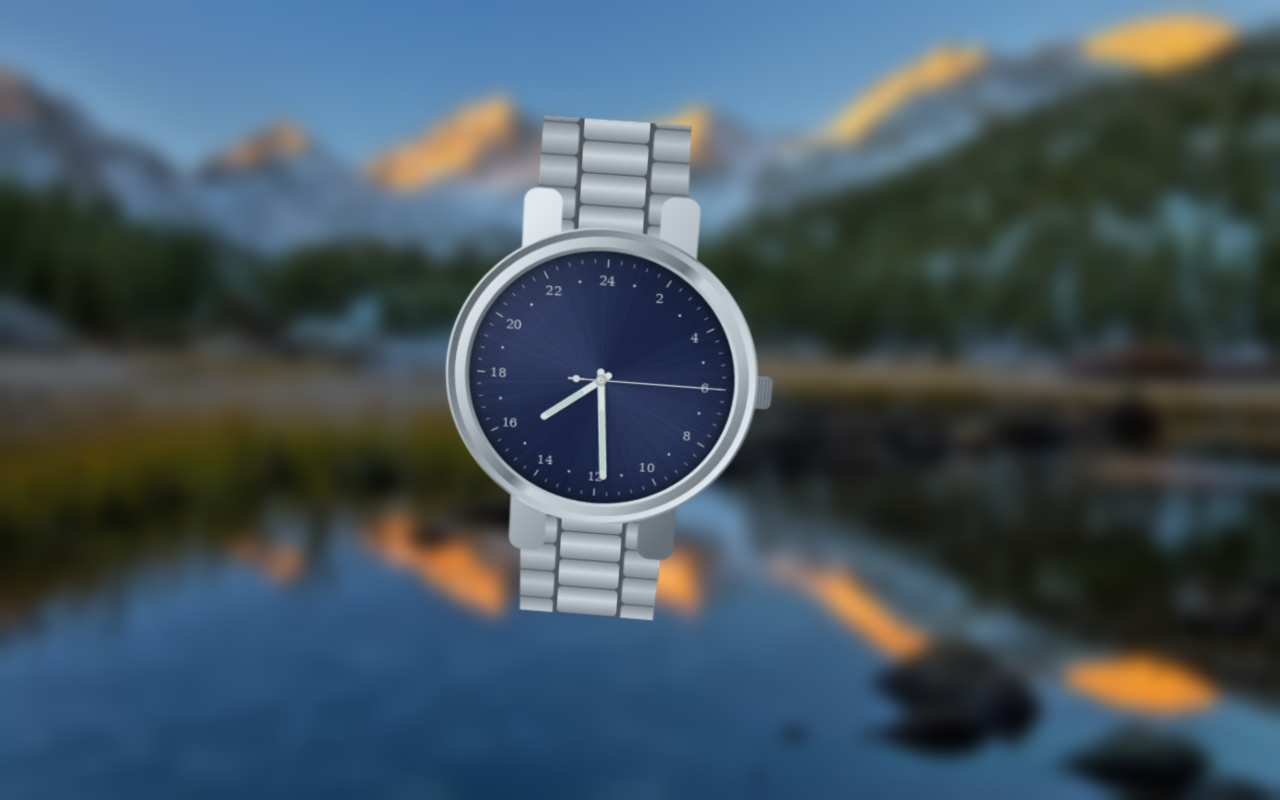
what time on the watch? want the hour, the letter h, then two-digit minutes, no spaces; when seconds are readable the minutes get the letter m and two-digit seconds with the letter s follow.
15h29m15s
